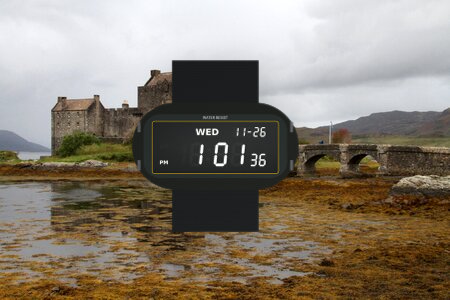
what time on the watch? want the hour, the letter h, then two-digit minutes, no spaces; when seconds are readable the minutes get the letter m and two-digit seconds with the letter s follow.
1h01m36s
